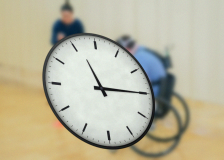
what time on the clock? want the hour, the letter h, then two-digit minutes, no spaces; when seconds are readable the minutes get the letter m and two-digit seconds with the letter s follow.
11h15
